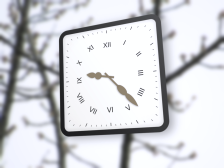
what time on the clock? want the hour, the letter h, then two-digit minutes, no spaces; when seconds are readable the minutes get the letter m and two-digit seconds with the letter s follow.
9h23
